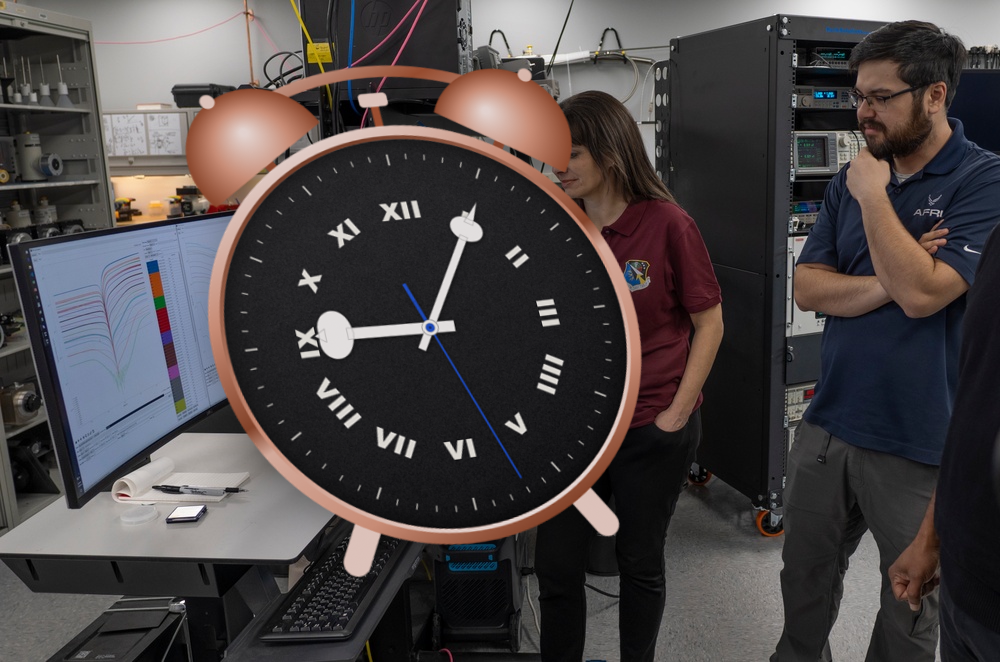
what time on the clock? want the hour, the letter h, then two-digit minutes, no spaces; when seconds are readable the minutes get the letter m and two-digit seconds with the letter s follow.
9h05m27s
